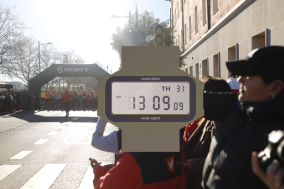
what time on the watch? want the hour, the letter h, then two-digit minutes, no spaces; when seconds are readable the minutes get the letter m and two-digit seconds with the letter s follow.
13h09m09s
